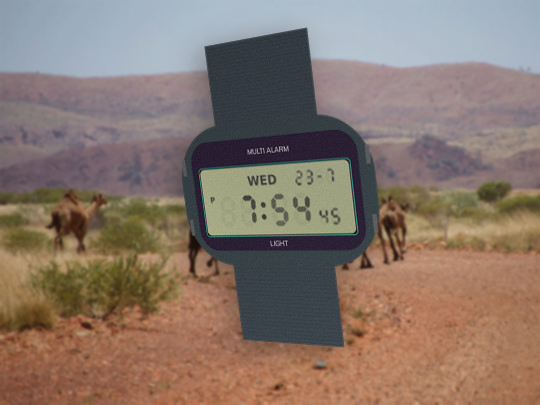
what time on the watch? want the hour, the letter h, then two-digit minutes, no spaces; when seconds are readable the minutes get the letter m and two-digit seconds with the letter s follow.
7h54m45s
